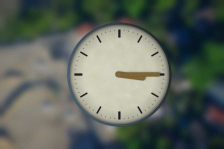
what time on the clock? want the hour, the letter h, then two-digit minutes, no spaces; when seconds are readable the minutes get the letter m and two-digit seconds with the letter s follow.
3h15
